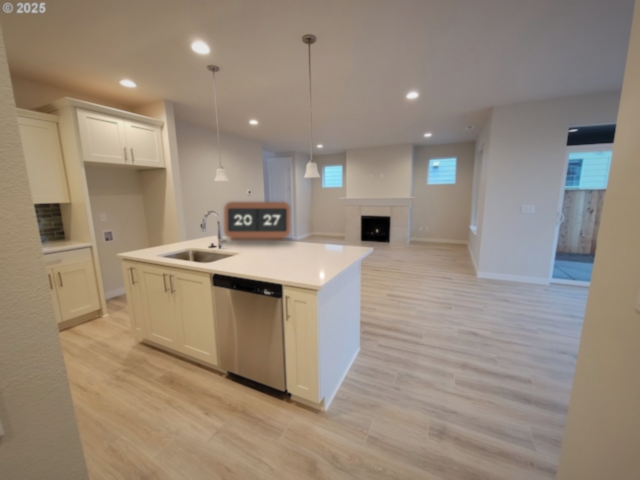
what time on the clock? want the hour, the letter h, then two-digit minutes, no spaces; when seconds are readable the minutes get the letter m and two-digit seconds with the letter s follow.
20h27
